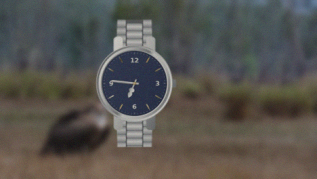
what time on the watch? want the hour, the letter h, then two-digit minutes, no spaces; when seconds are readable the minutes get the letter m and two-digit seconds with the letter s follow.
6h46
